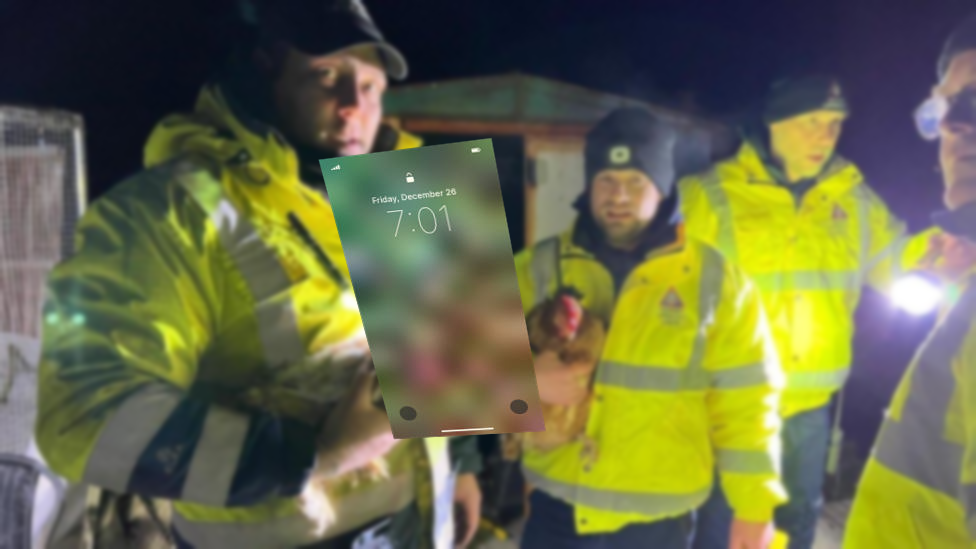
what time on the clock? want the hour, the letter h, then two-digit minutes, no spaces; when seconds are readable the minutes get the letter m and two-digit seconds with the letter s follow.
7h01
